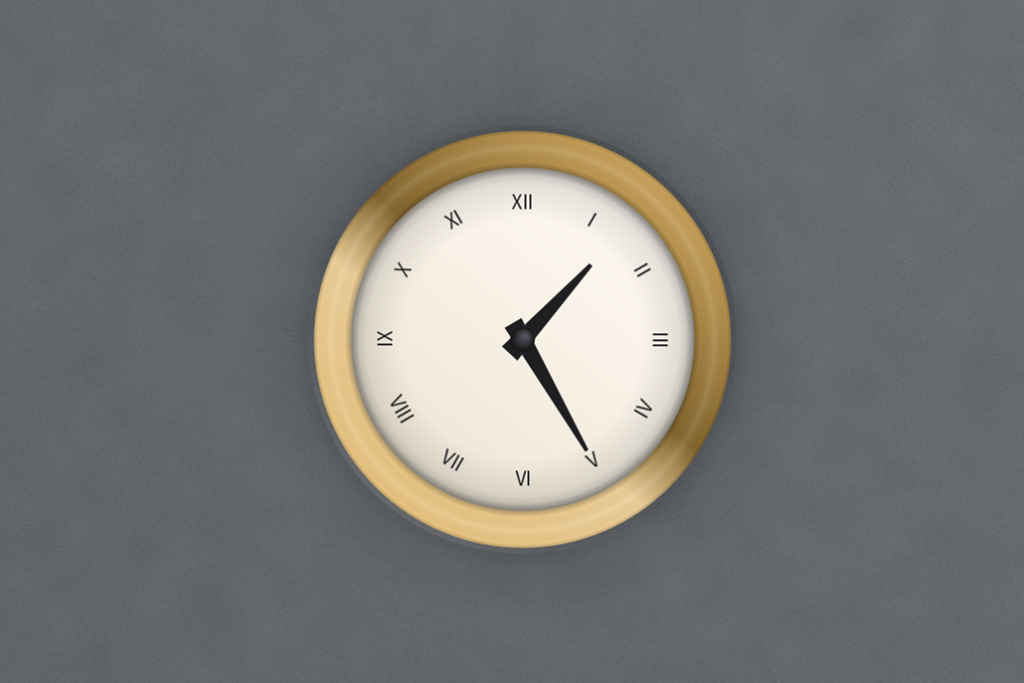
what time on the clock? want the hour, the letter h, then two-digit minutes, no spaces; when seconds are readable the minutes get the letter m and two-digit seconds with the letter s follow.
1h25
